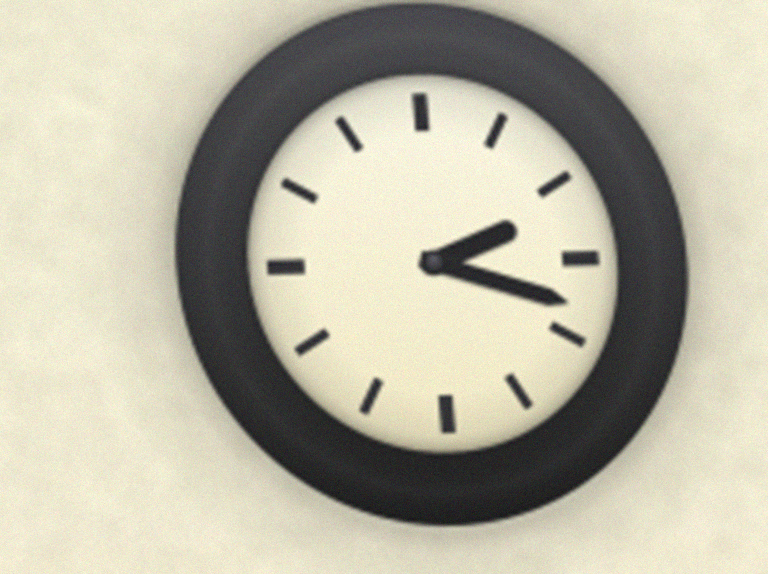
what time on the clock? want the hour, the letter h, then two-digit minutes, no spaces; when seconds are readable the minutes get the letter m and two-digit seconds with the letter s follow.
2h18
